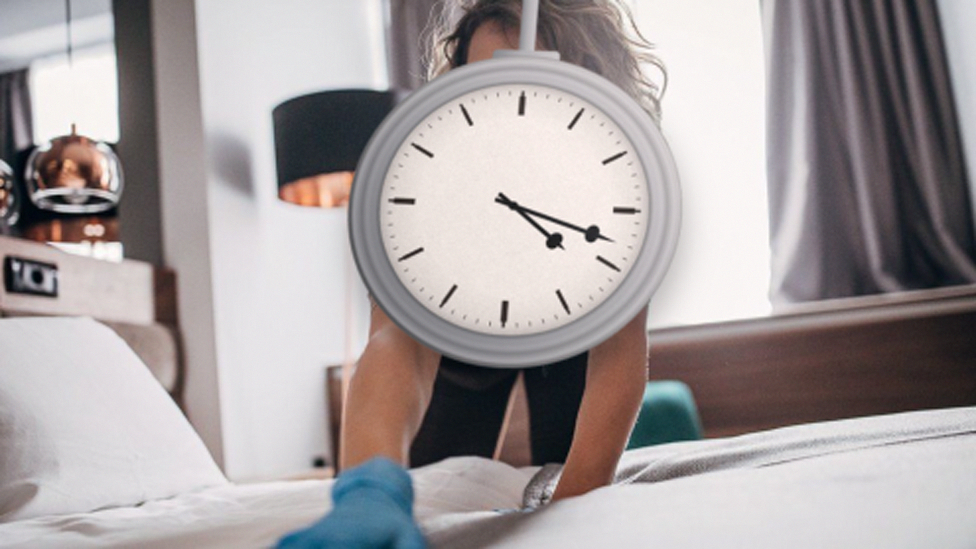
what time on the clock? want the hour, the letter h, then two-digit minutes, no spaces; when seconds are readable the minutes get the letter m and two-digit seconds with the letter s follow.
4h18
